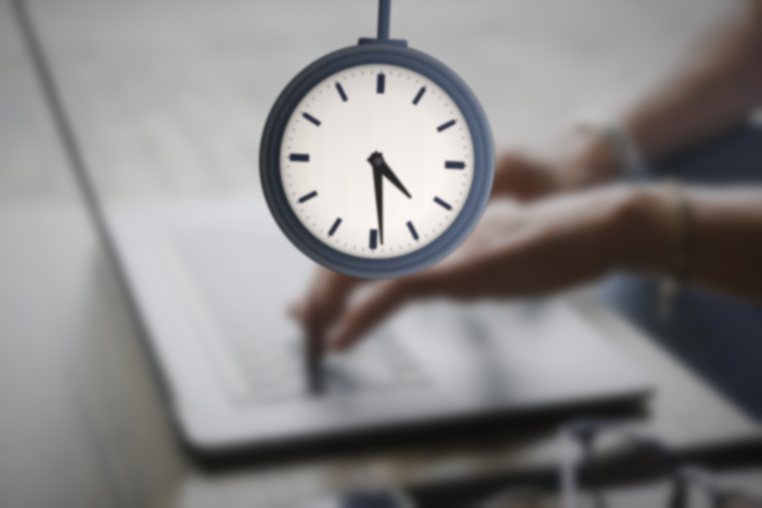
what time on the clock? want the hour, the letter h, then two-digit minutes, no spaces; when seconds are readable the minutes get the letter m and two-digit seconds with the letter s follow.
4h29
